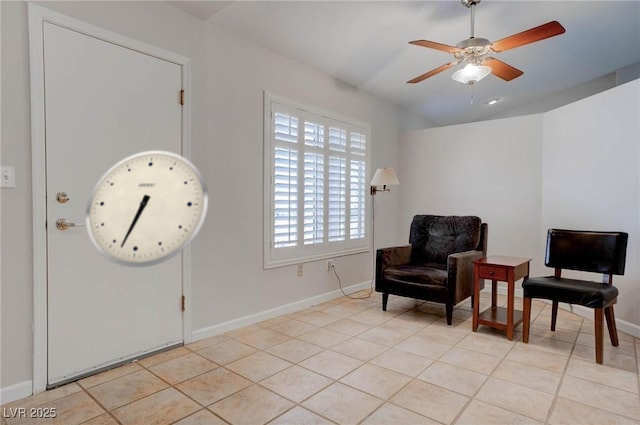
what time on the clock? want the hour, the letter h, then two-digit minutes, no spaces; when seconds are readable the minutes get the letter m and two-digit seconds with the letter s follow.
6h33
